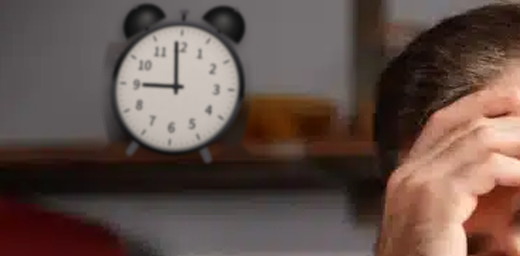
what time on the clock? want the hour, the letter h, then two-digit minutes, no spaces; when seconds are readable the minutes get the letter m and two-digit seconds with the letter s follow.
8h59
